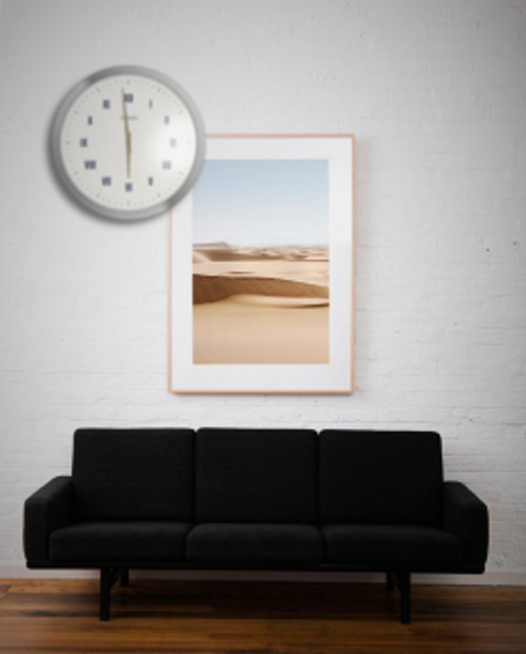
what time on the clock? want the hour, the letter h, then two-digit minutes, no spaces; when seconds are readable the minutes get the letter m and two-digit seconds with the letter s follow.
5h59
